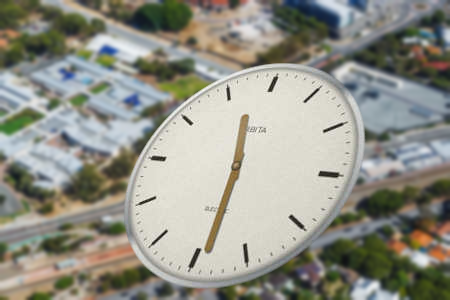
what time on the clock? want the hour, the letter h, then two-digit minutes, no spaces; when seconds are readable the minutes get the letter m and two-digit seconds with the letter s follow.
11h29
